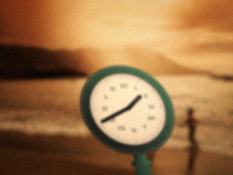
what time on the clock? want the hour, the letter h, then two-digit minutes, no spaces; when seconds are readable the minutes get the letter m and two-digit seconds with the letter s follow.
1h41
